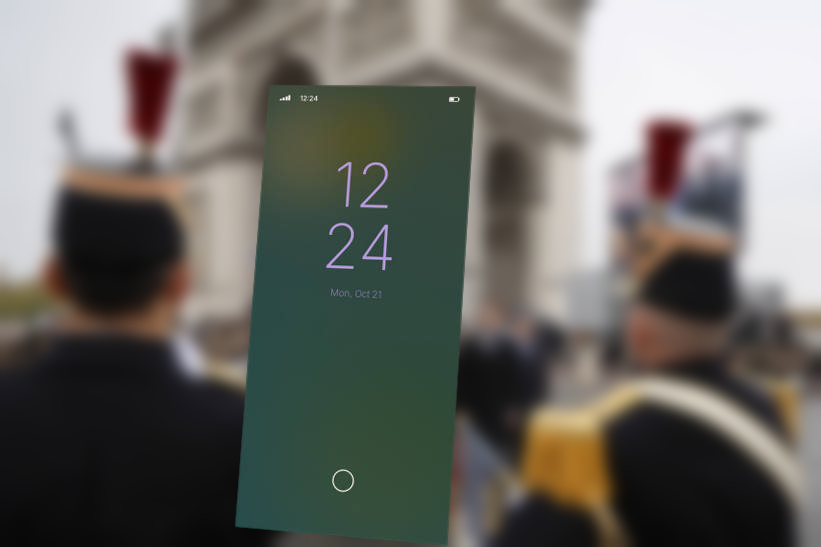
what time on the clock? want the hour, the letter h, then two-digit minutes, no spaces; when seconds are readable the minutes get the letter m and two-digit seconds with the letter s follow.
12h24
